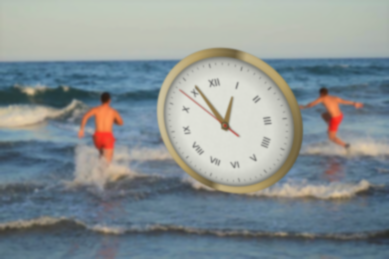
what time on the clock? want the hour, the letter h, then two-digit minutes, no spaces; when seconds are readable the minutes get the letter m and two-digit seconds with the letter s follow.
12h55m53s
